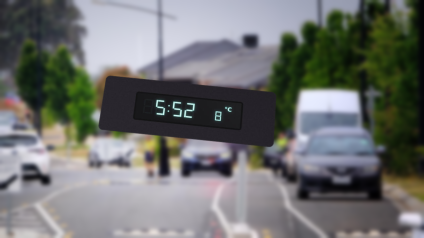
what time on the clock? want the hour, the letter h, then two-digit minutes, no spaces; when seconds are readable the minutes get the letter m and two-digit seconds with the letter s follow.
5h52
